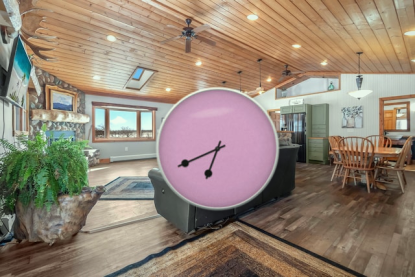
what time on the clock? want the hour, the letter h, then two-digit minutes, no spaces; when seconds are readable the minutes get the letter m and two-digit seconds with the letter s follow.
6h41
